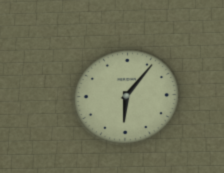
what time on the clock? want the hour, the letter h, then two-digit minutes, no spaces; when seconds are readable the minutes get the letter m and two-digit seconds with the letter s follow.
6h06
